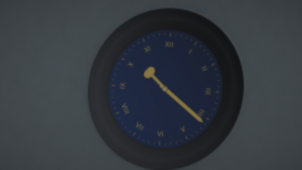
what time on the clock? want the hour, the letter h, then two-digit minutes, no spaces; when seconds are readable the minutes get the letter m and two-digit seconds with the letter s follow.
10h21
